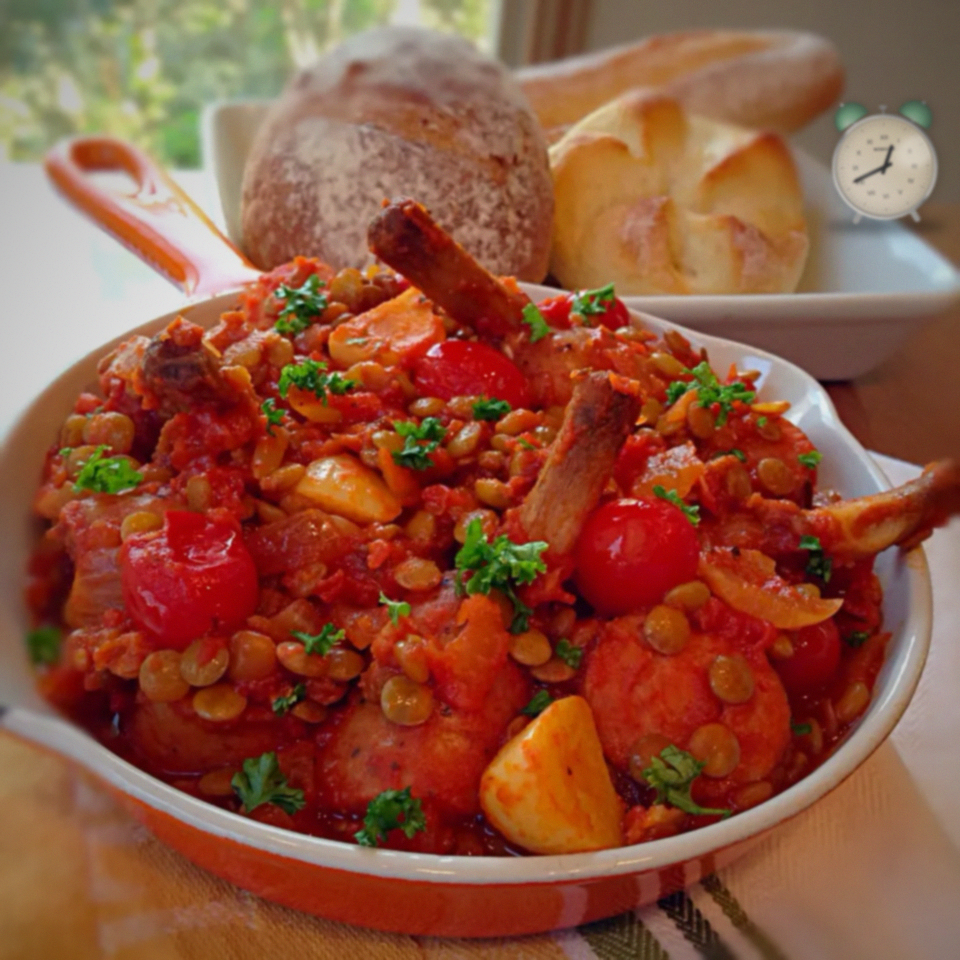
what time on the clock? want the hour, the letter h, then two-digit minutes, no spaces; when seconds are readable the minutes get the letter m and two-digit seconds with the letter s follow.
12h41
